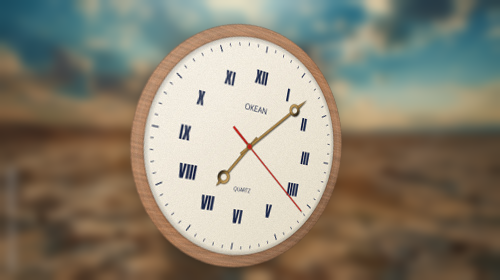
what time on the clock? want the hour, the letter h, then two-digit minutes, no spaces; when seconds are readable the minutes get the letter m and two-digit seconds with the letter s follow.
7h07m21s
